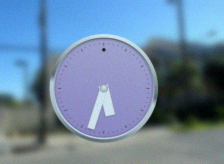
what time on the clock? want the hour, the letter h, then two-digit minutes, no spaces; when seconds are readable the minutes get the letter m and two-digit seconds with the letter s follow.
5h33
